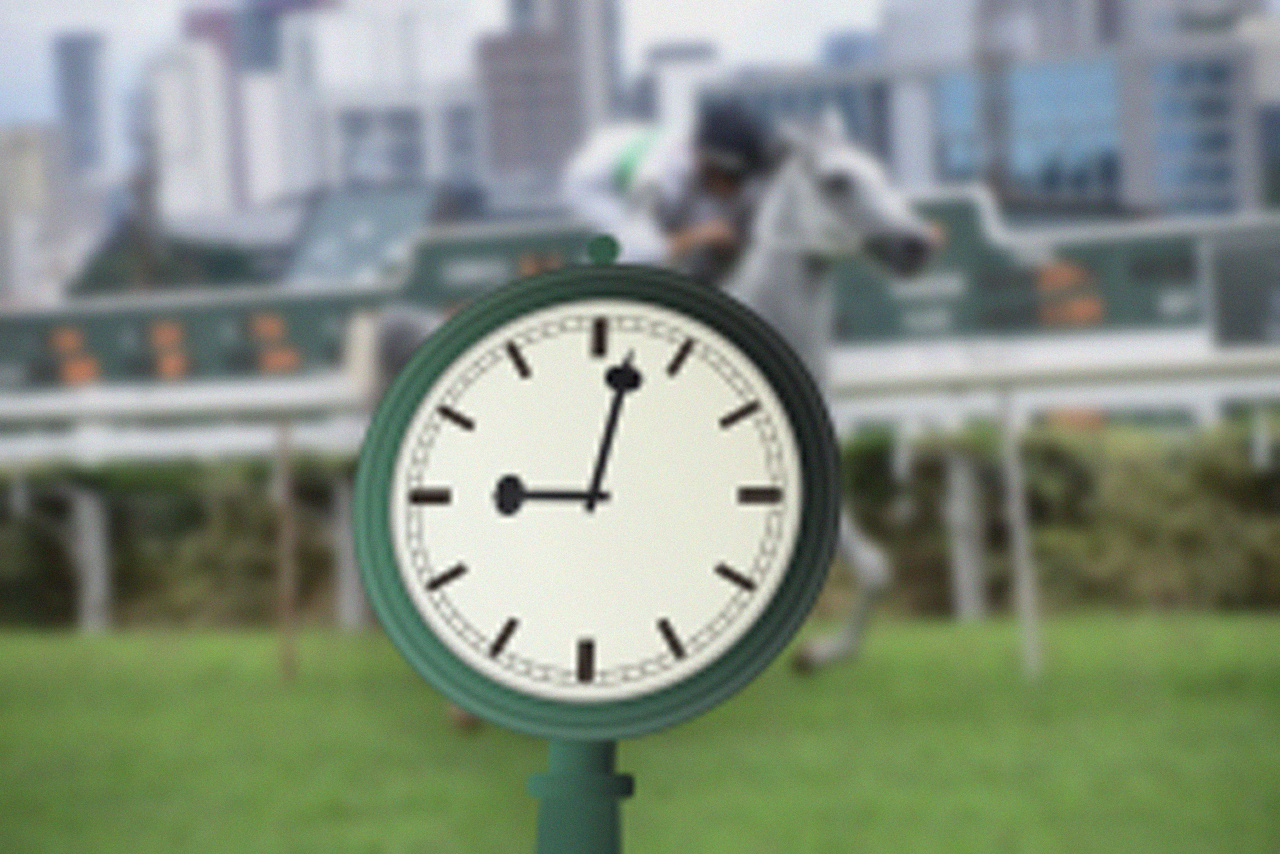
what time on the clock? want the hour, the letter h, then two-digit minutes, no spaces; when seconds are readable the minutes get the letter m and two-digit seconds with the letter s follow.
9h02
